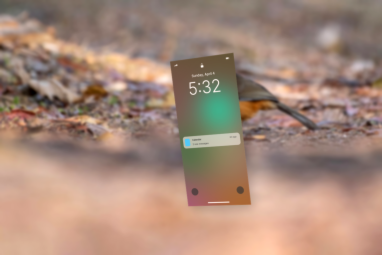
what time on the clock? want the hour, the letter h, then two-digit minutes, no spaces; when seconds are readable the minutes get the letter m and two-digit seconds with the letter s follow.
5h32
